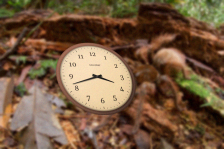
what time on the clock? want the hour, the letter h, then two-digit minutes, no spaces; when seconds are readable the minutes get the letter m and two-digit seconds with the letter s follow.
3h42
